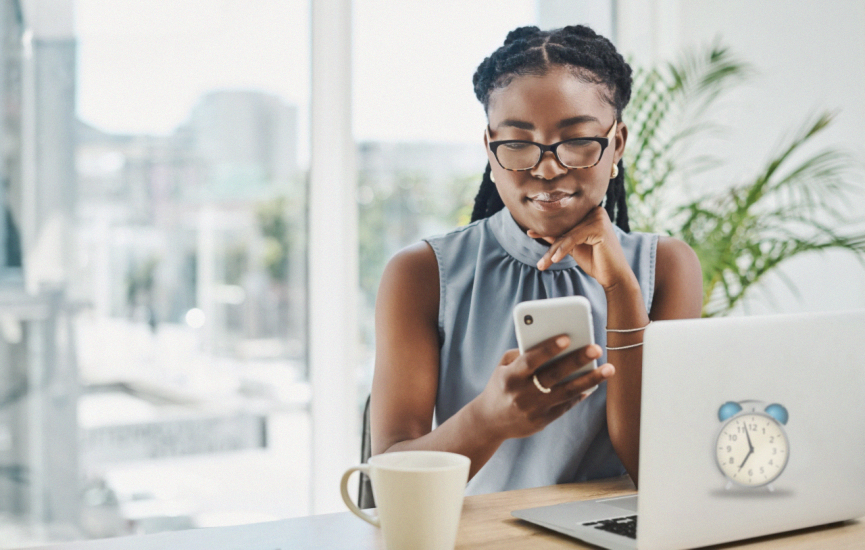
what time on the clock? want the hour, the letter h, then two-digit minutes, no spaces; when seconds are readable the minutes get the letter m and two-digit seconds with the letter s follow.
6h57
